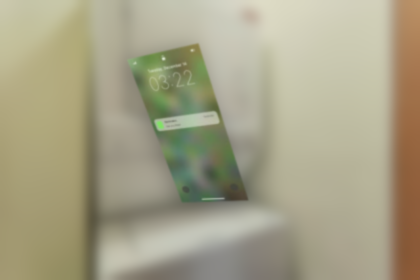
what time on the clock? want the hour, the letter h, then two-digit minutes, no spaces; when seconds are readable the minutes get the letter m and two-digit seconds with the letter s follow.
3h22
